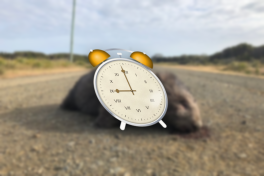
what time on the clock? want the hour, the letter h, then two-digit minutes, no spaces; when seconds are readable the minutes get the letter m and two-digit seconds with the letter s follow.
8h59
